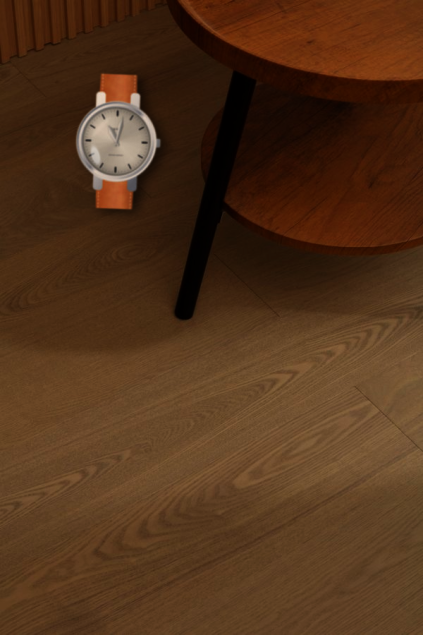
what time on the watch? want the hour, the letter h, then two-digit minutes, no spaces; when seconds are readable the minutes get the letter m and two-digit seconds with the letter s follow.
11h02
